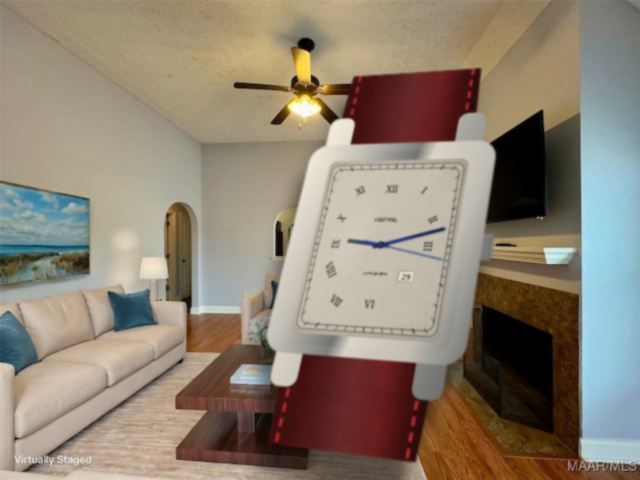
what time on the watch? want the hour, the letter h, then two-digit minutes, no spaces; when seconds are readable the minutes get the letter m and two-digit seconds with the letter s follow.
9h12m17s
